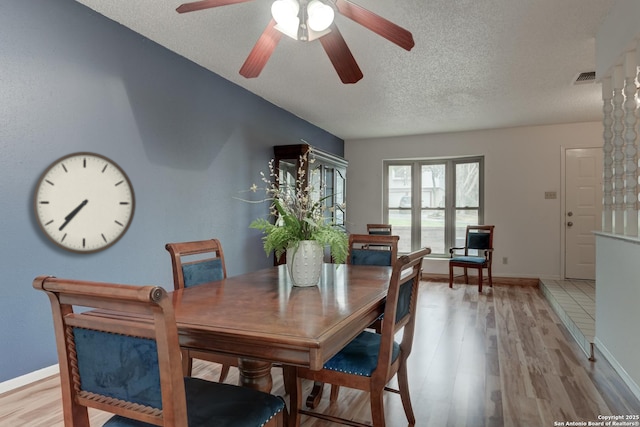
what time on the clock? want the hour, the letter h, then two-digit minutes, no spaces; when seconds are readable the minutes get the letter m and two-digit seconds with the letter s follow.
7h37
